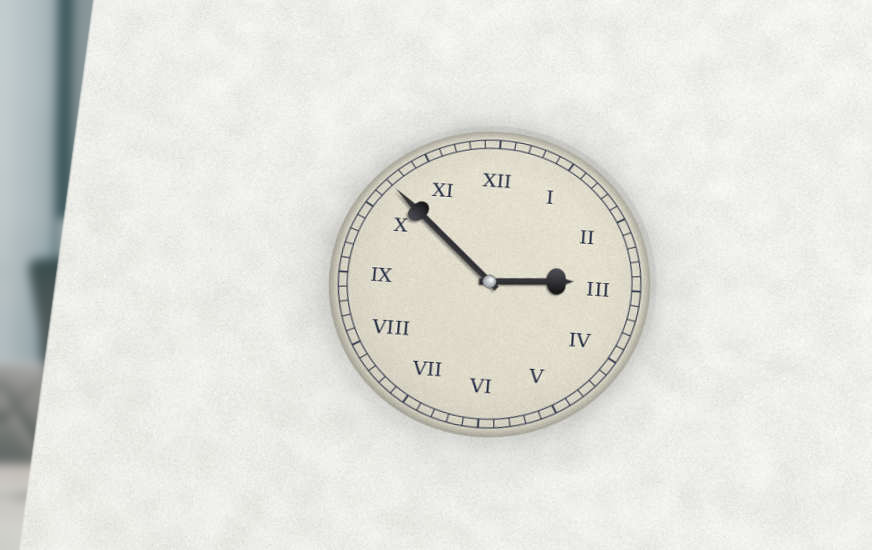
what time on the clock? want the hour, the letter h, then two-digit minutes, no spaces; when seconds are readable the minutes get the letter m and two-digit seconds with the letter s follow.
2h52
